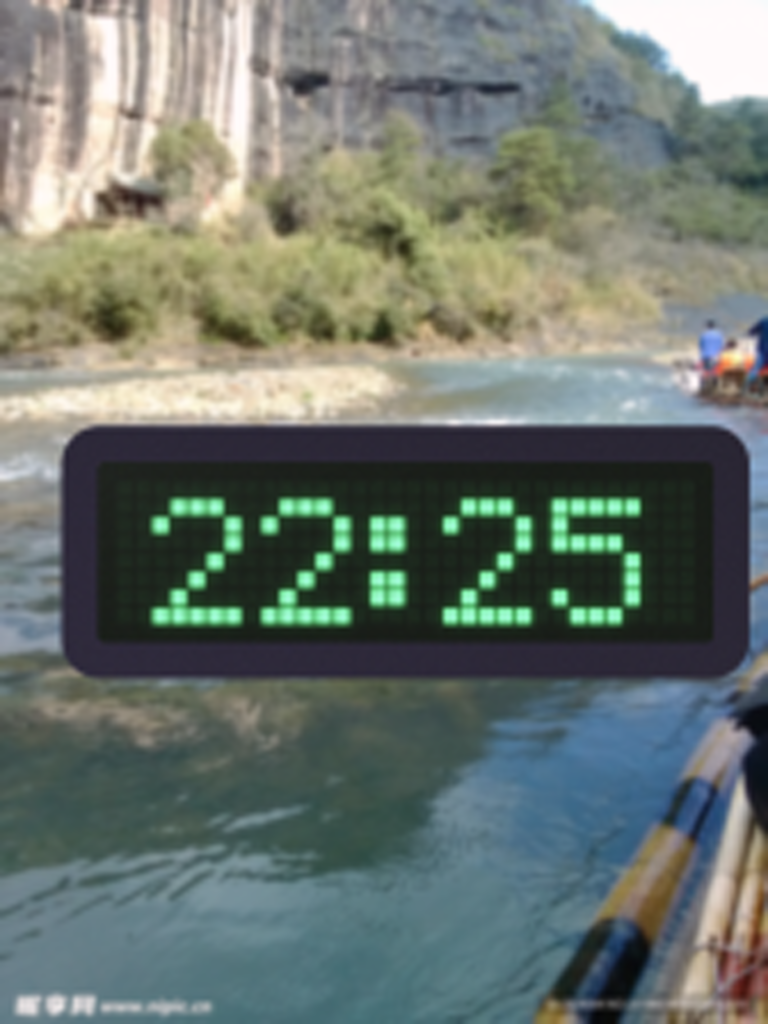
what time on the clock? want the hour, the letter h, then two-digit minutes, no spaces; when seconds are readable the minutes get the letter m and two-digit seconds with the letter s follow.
22h25
